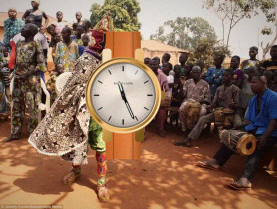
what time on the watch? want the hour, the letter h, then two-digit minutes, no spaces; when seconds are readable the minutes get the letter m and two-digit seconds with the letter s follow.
11h26
